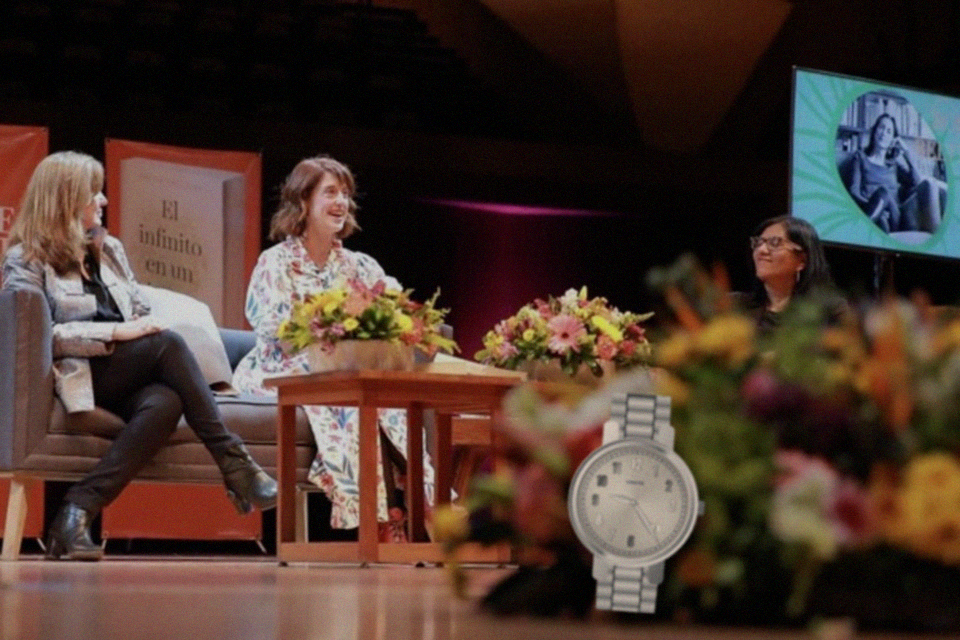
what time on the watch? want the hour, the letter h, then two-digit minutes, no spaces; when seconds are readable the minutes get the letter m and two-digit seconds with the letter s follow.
9h24
